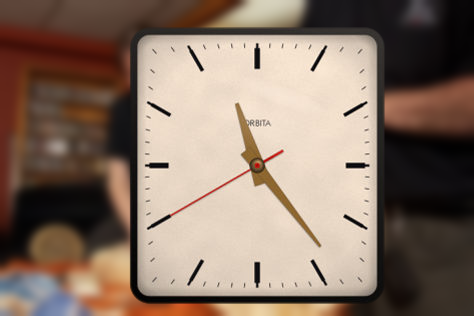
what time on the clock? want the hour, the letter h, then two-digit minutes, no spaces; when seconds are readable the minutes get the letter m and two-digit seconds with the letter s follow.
11h23m40s
